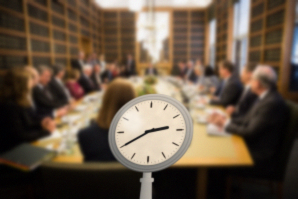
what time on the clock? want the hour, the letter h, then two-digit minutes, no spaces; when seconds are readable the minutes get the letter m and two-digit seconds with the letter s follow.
2h40
